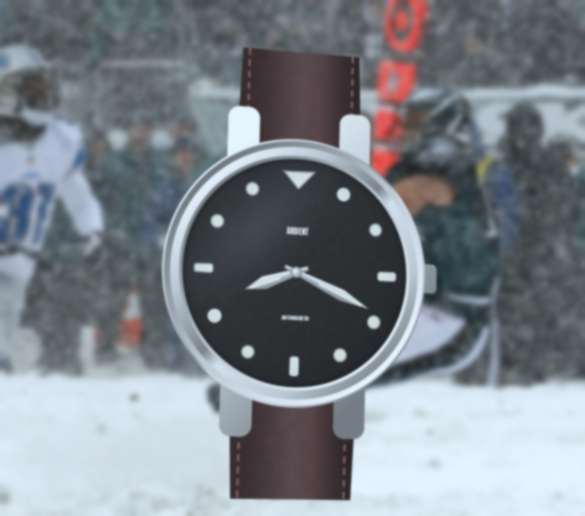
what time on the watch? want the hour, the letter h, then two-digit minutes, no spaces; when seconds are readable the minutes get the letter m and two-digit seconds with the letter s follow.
8h19
